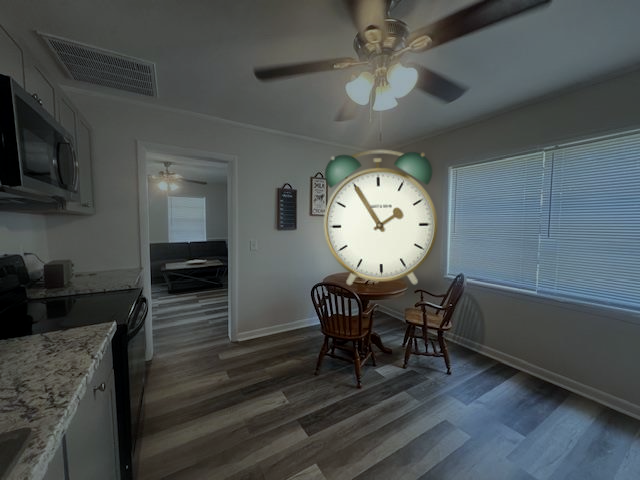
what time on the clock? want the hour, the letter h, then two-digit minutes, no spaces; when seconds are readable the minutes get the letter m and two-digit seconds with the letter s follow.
1h55
